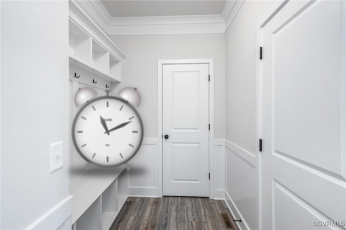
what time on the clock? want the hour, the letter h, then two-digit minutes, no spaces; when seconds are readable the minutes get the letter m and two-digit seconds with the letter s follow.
11h11
